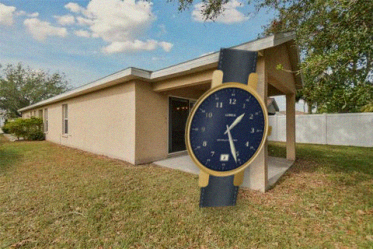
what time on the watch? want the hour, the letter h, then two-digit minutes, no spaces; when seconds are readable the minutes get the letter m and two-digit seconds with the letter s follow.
1h26
